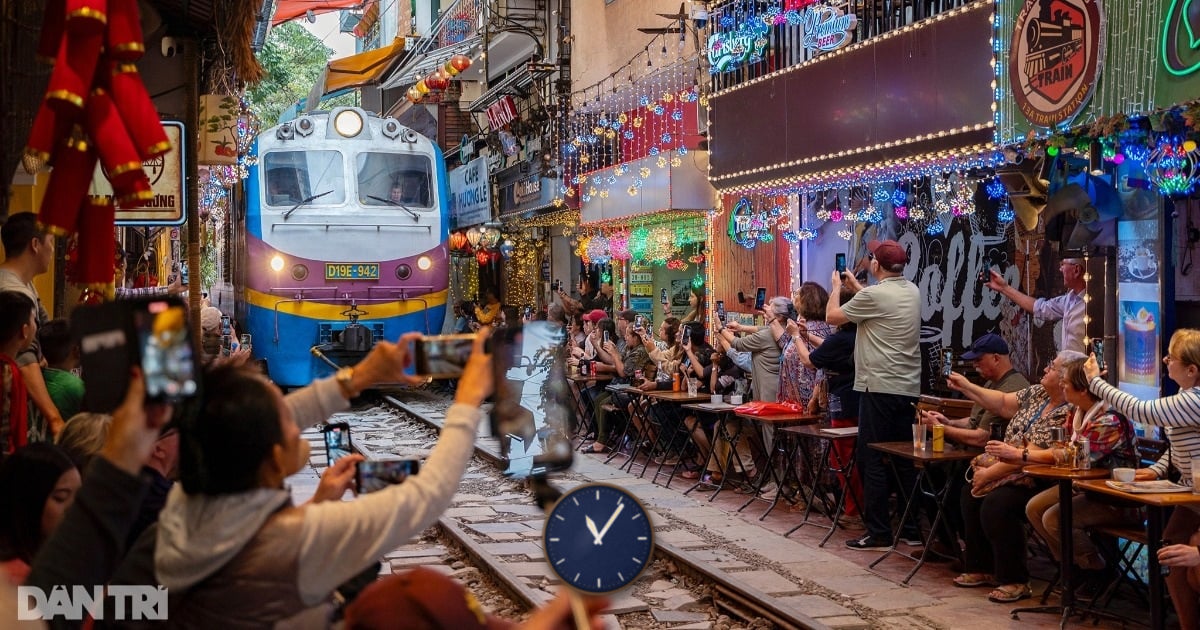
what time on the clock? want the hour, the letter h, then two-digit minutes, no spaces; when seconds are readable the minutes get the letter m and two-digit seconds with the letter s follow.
11h06
